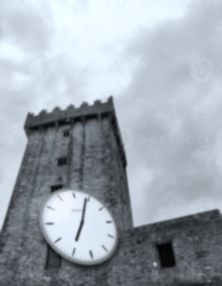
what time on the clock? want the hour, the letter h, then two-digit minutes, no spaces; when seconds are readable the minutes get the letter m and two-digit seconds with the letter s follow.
7h04
